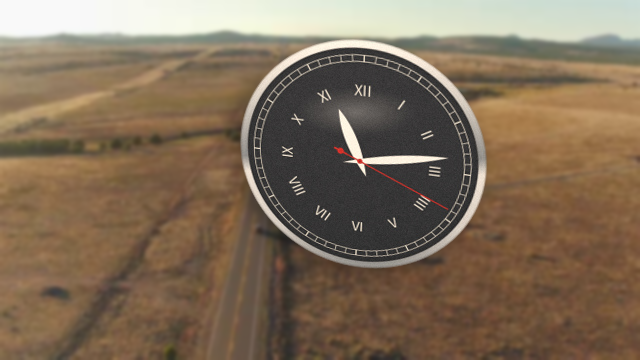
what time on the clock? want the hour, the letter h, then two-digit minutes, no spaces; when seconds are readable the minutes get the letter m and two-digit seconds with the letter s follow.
11h13m19s
